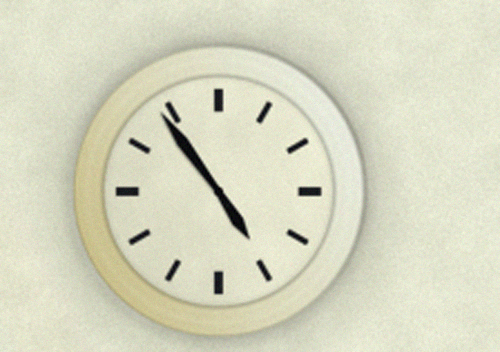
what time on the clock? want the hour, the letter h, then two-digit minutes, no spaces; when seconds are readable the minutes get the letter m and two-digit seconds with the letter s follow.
4h54
